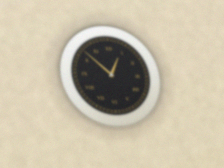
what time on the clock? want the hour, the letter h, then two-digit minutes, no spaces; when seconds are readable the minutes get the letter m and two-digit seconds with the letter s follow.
12h52
